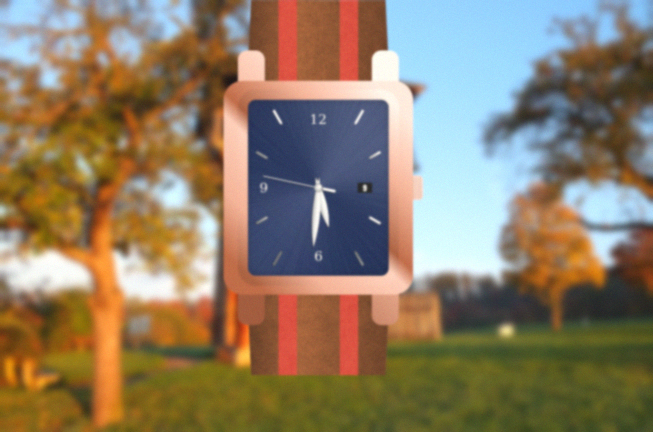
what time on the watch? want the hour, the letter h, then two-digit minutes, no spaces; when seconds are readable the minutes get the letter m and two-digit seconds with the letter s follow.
5h30m47s
